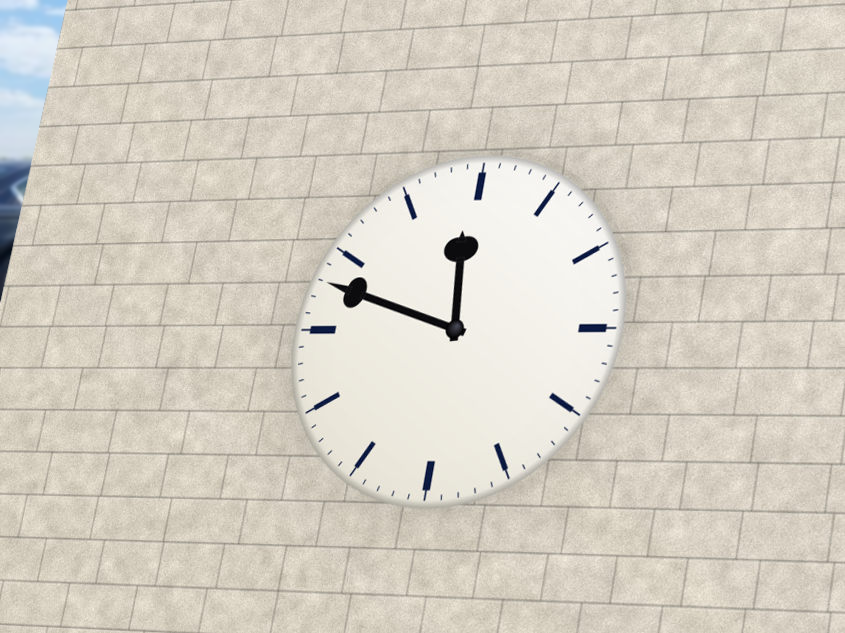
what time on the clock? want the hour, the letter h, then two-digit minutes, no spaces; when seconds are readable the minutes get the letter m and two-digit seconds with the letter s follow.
11h48
